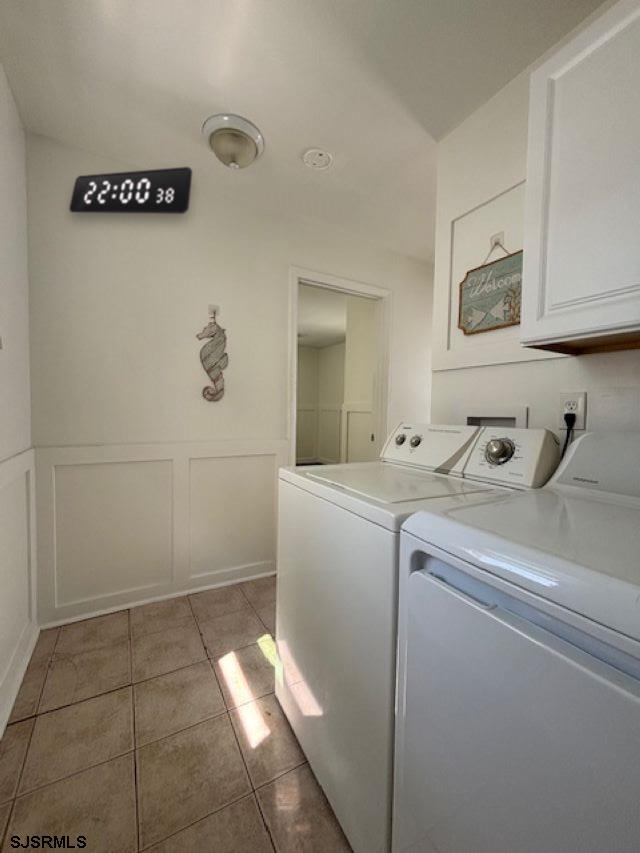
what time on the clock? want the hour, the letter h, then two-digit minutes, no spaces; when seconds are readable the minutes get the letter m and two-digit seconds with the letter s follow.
22h00m38s
